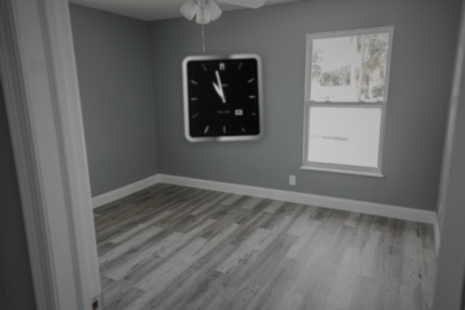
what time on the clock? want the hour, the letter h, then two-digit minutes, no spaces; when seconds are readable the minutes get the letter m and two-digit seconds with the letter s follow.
10h58
